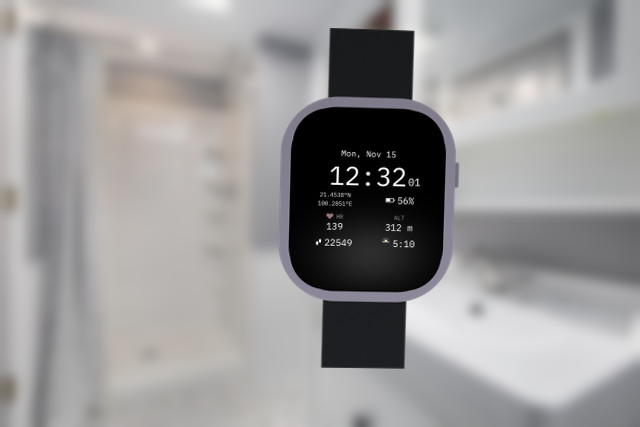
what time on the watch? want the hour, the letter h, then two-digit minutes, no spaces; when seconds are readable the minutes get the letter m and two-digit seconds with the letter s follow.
12h32m01s
